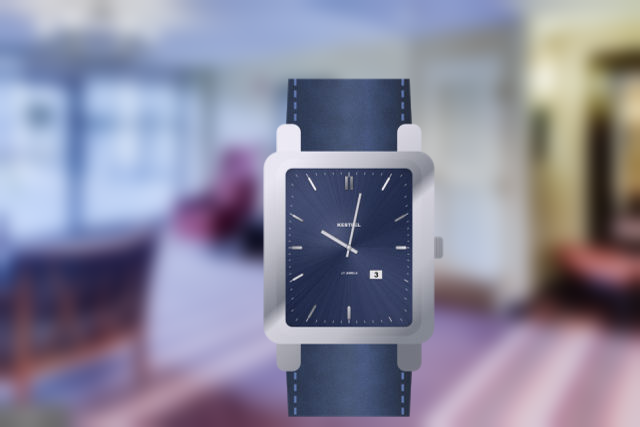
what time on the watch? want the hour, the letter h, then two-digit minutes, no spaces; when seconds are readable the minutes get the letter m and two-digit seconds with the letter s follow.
10h02
